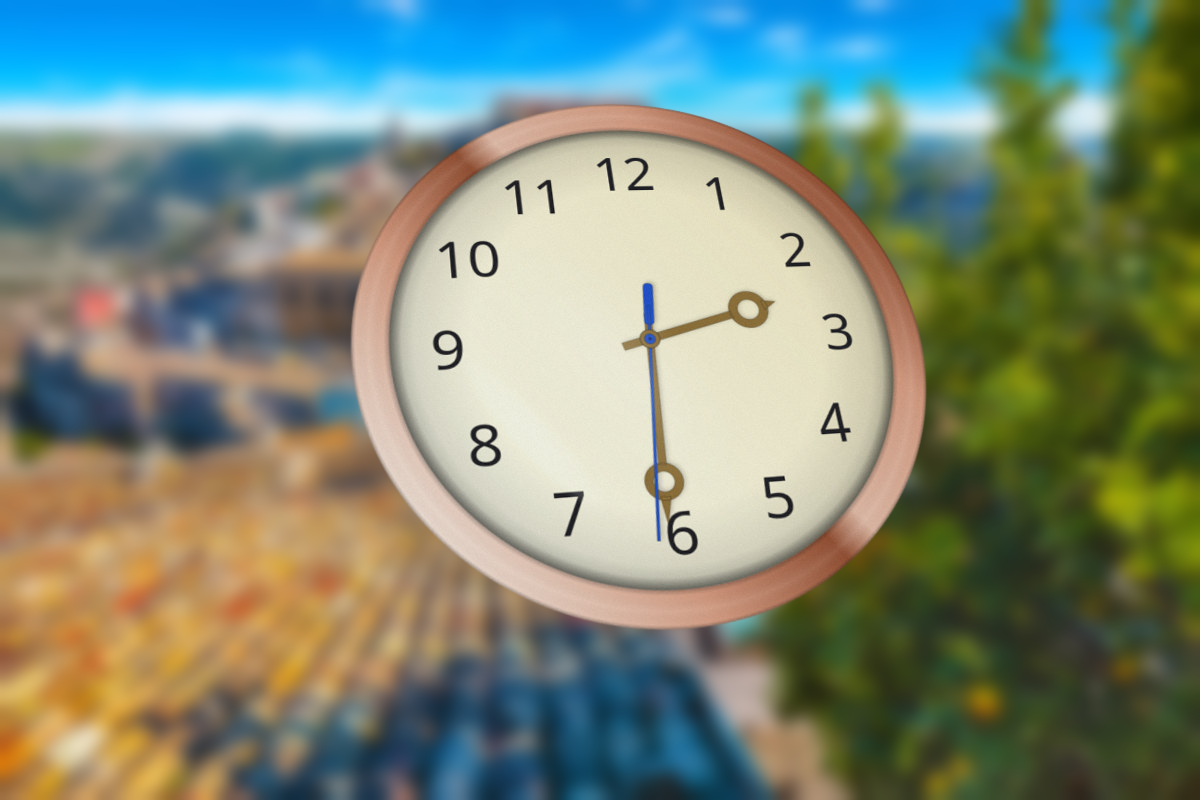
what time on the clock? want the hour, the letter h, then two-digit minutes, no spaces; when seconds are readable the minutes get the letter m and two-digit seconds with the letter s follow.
2h30m31s
